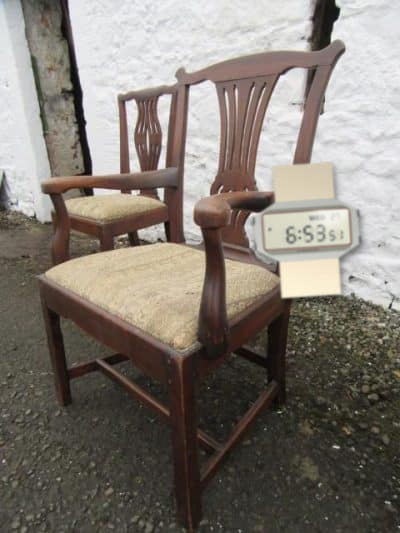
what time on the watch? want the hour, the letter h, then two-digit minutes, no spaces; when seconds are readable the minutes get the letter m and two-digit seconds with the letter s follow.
6h53m51s
